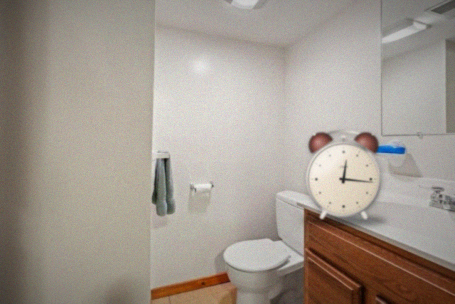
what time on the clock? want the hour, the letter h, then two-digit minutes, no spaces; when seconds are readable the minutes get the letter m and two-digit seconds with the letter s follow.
12h16
